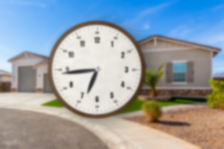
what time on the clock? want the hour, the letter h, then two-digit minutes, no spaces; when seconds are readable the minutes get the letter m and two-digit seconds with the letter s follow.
6h44
